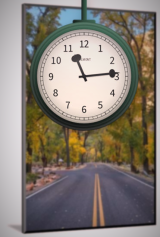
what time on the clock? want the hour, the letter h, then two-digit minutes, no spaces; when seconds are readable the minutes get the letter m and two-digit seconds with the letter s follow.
11h14
